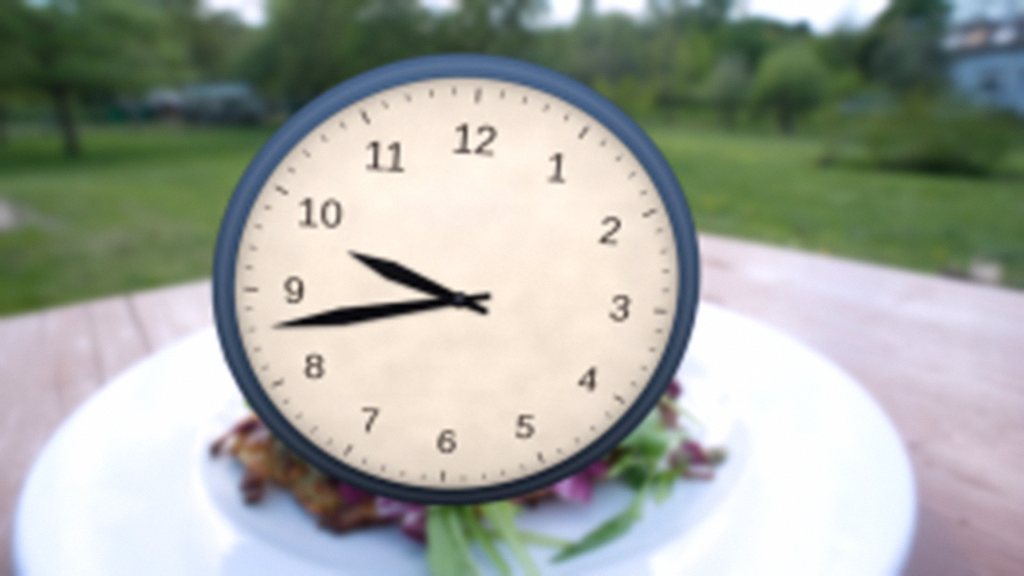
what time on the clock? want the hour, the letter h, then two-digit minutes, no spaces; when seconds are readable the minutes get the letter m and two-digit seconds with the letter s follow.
9h43
